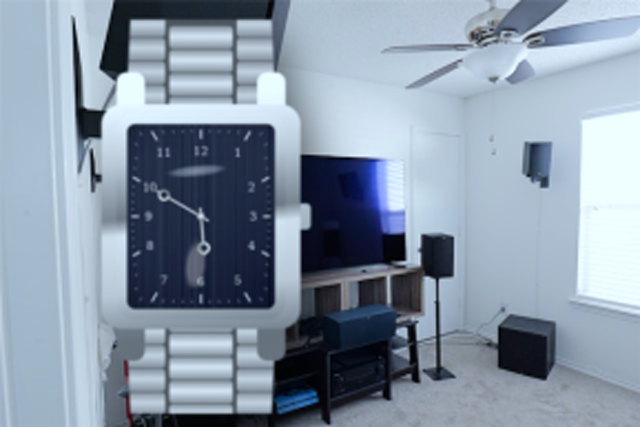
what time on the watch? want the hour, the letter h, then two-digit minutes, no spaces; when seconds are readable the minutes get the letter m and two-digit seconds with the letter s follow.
5h50
